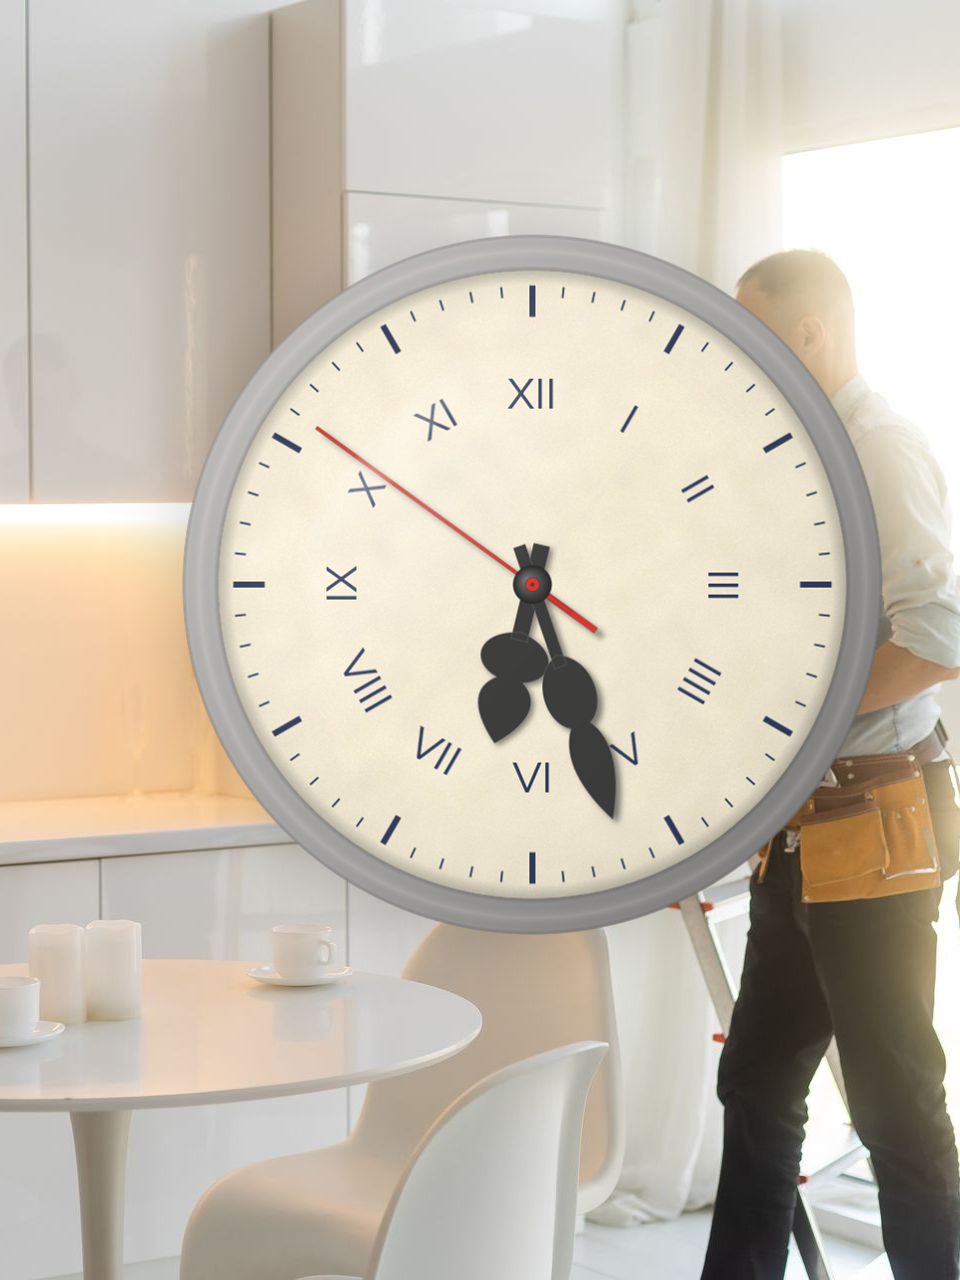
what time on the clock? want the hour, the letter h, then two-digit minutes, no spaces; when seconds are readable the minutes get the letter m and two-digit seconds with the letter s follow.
6h26m51s
